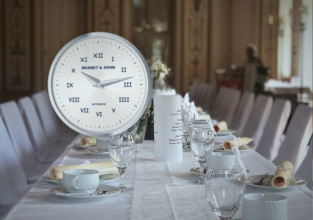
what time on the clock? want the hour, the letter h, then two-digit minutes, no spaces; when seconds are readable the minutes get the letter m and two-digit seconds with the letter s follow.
10h13
